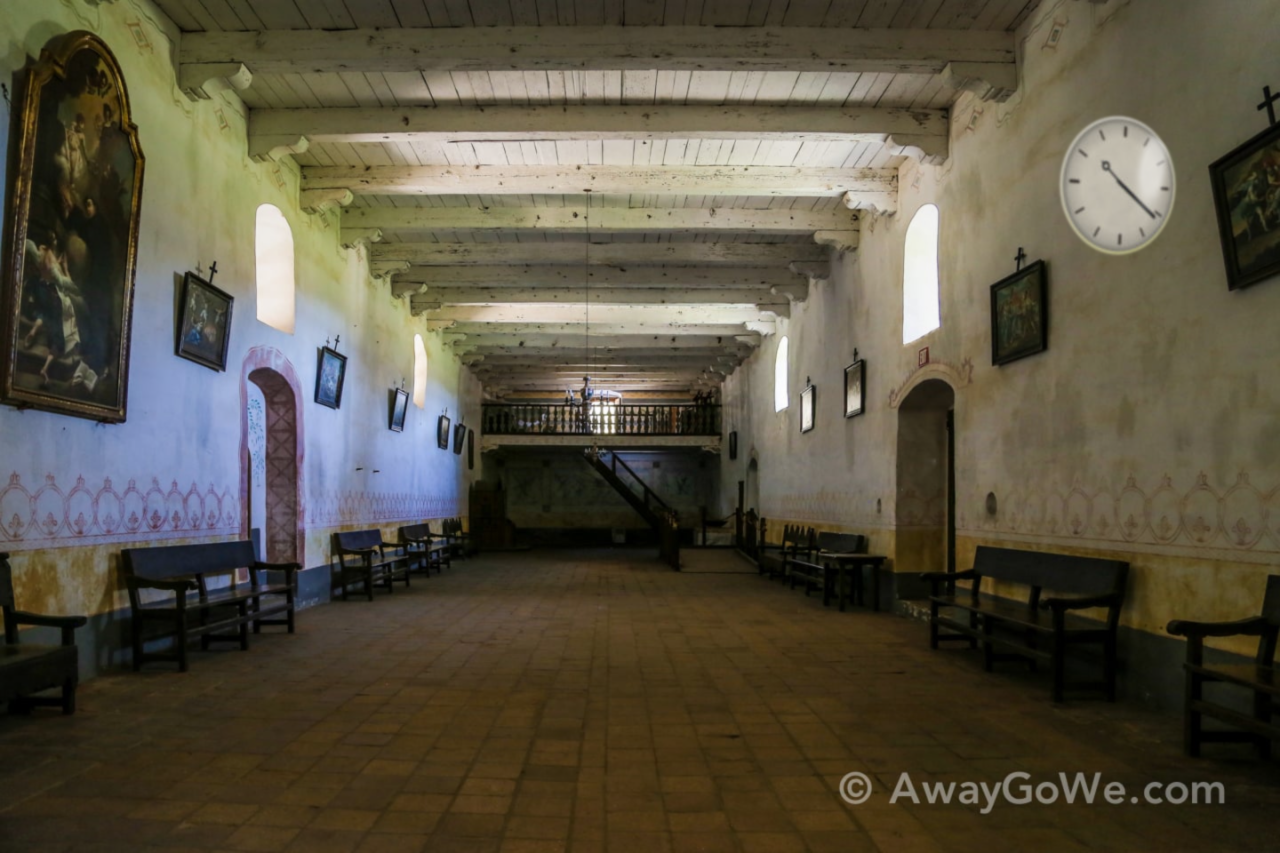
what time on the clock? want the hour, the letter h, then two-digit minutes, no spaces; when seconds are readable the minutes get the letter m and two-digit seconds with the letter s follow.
10h21
